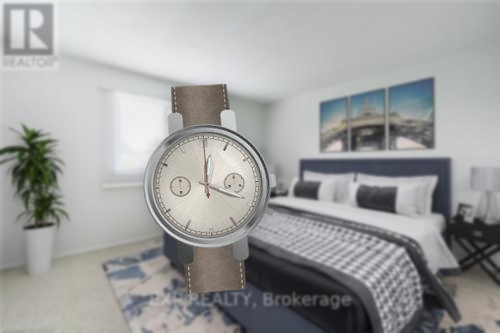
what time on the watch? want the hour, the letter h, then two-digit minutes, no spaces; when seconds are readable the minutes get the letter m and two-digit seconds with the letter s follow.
12h19
